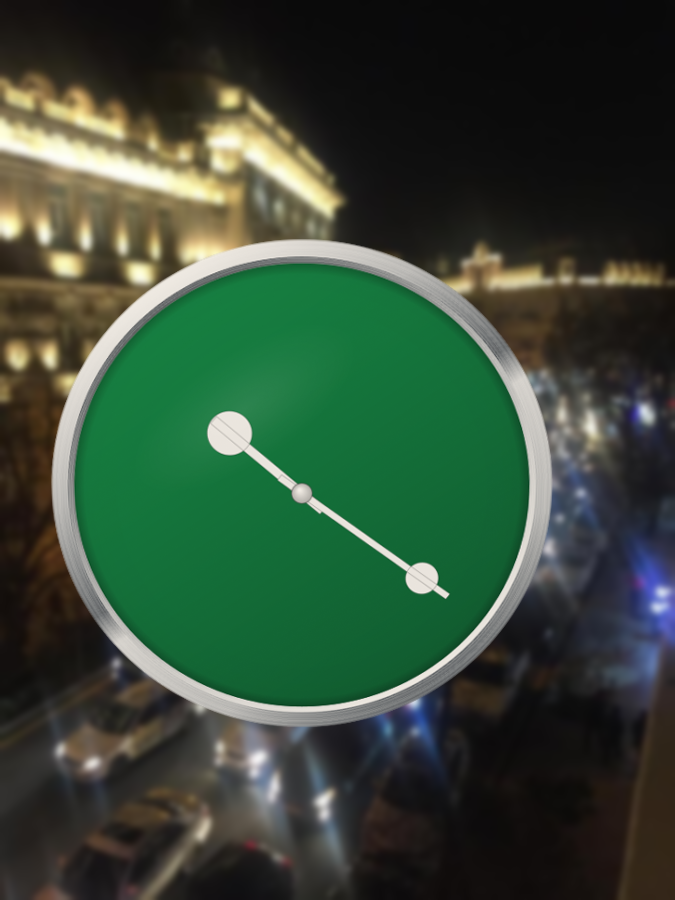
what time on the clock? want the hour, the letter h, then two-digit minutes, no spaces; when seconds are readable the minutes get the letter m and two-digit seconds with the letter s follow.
10h21
